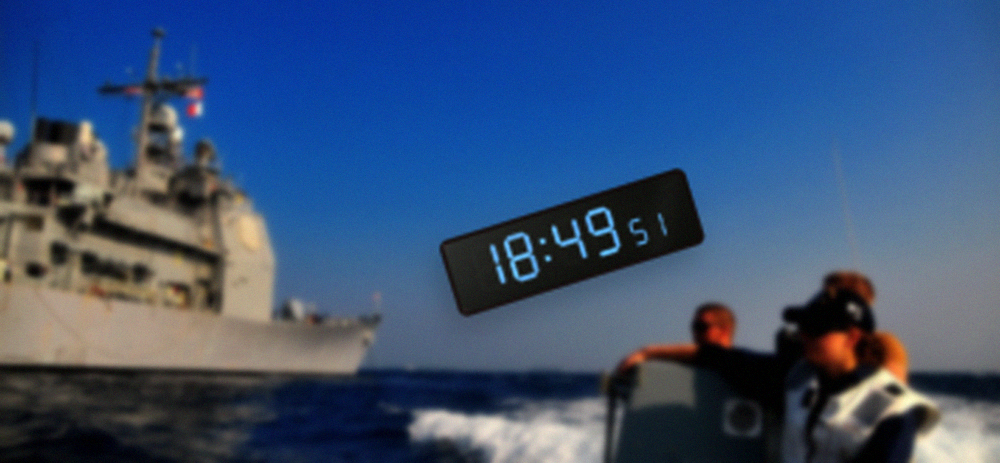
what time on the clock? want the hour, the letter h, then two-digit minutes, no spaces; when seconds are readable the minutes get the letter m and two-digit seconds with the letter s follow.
18h49m51s
